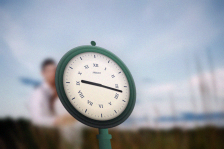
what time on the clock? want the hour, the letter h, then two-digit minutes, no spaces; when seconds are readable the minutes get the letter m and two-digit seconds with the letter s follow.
9h17
